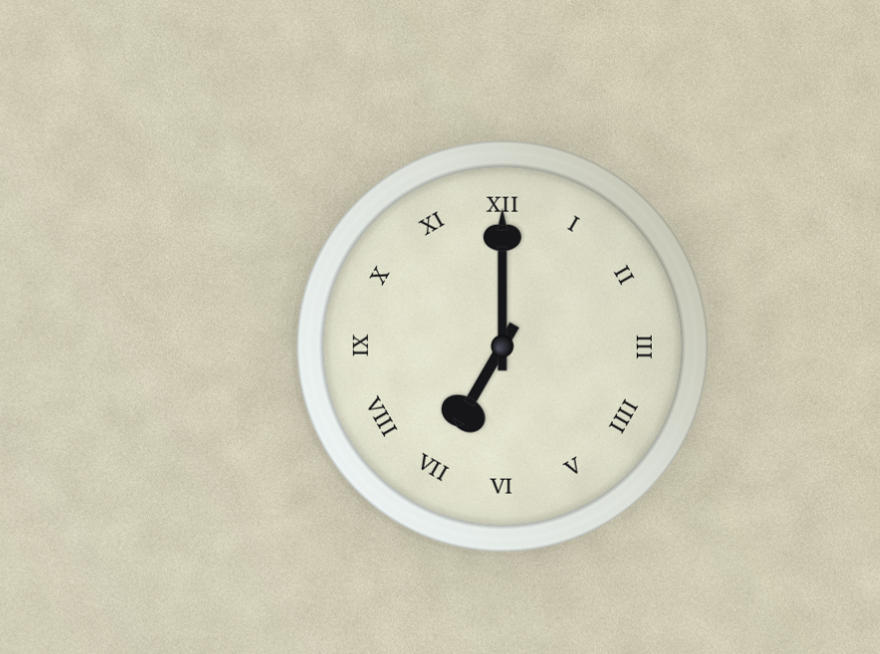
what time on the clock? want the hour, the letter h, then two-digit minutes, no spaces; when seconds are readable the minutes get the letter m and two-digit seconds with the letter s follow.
7h00
